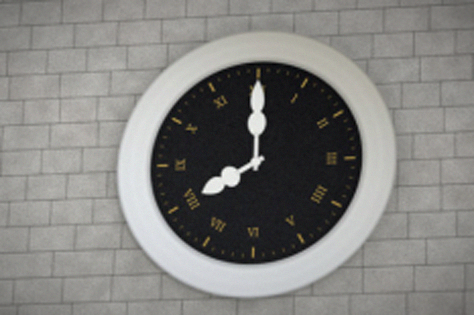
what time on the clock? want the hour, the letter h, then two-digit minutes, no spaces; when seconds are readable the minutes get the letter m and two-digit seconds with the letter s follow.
8h00
